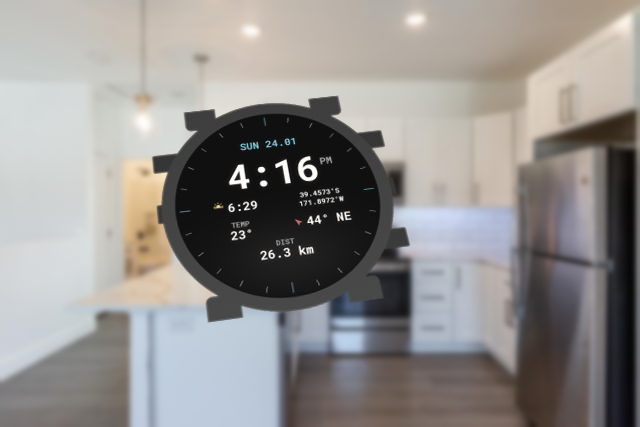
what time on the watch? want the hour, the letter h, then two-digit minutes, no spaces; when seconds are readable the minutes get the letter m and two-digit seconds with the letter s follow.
4h16
